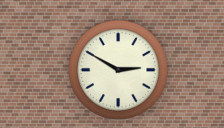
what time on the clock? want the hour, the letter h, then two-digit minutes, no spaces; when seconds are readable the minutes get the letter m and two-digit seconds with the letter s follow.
2h50
